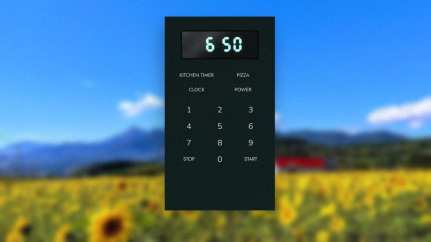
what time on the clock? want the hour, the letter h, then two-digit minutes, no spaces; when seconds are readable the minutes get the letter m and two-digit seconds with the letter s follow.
6h50
